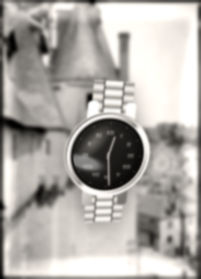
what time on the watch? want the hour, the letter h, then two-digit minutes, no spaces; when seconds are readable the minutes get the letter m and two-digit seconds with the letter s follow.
12h29
